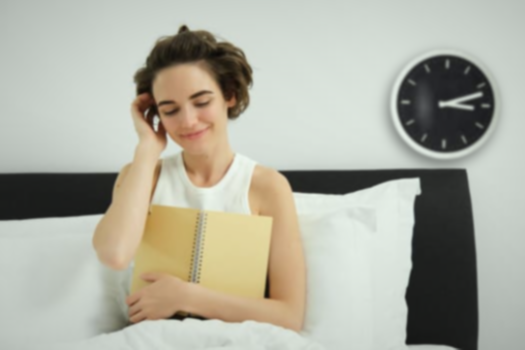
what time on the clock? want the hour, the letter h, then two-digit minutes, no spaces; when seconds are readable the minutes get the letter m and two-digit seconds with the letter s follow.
3h12
